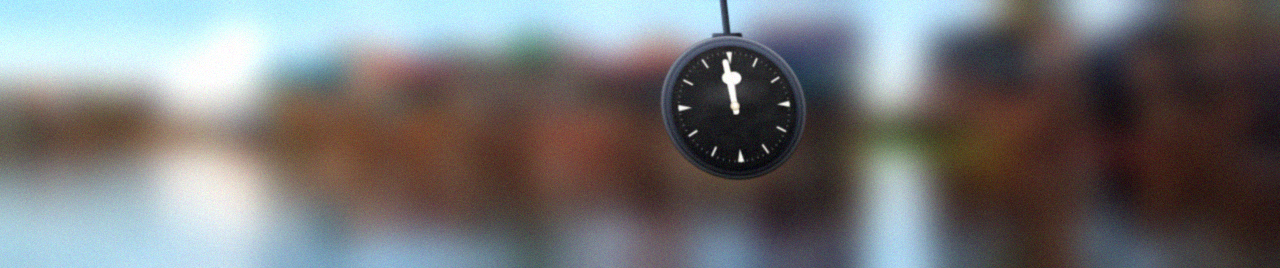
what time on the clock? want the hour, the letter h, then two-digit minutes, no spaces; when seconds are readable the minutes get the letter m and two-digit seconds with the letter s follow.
11h59
